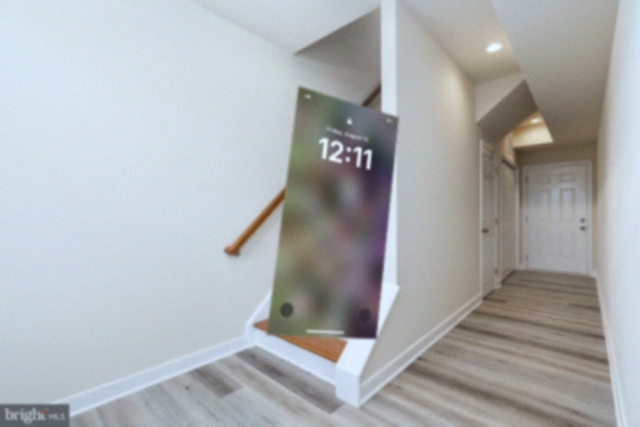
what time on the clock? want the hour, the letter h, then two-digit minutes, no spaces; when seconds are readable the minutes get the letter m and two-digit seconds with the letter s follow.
12h11
